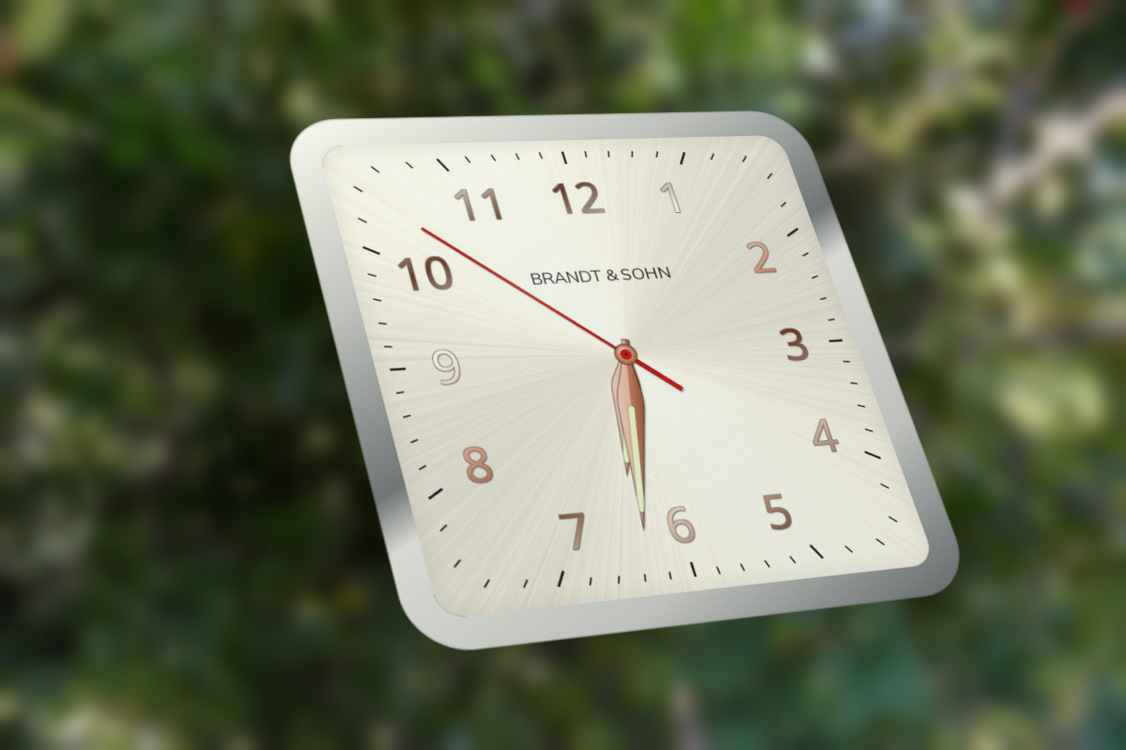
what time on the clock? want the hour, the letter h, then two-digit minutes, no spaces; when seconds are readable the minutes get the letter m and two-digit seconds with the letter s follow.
6h31m52s
